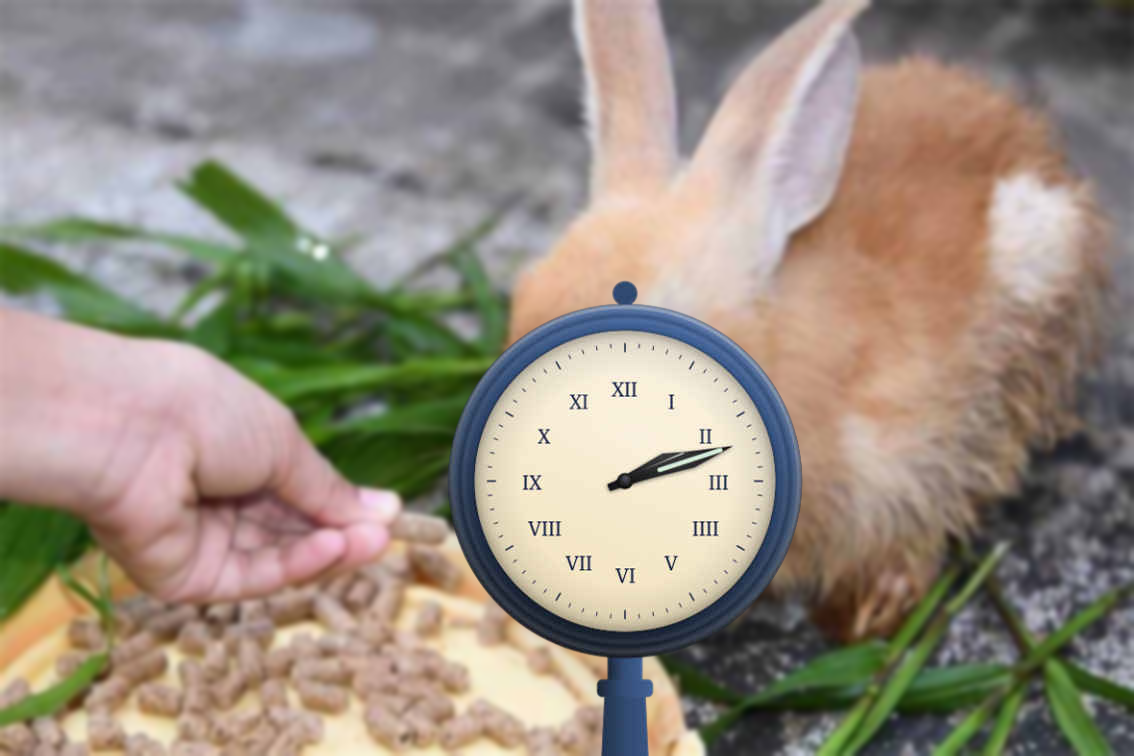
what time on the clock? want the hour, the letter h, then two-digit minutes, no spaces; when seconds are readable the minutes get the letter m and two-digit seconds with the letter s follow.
2h12
